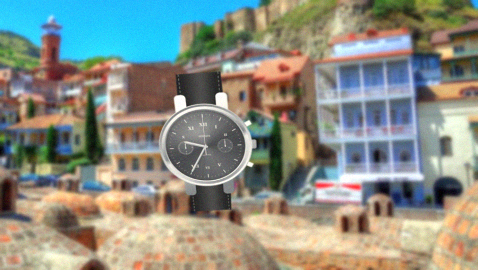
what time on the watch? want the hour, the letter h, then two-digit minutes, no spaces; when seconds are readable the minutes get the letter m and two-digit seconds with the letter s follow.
9h35
